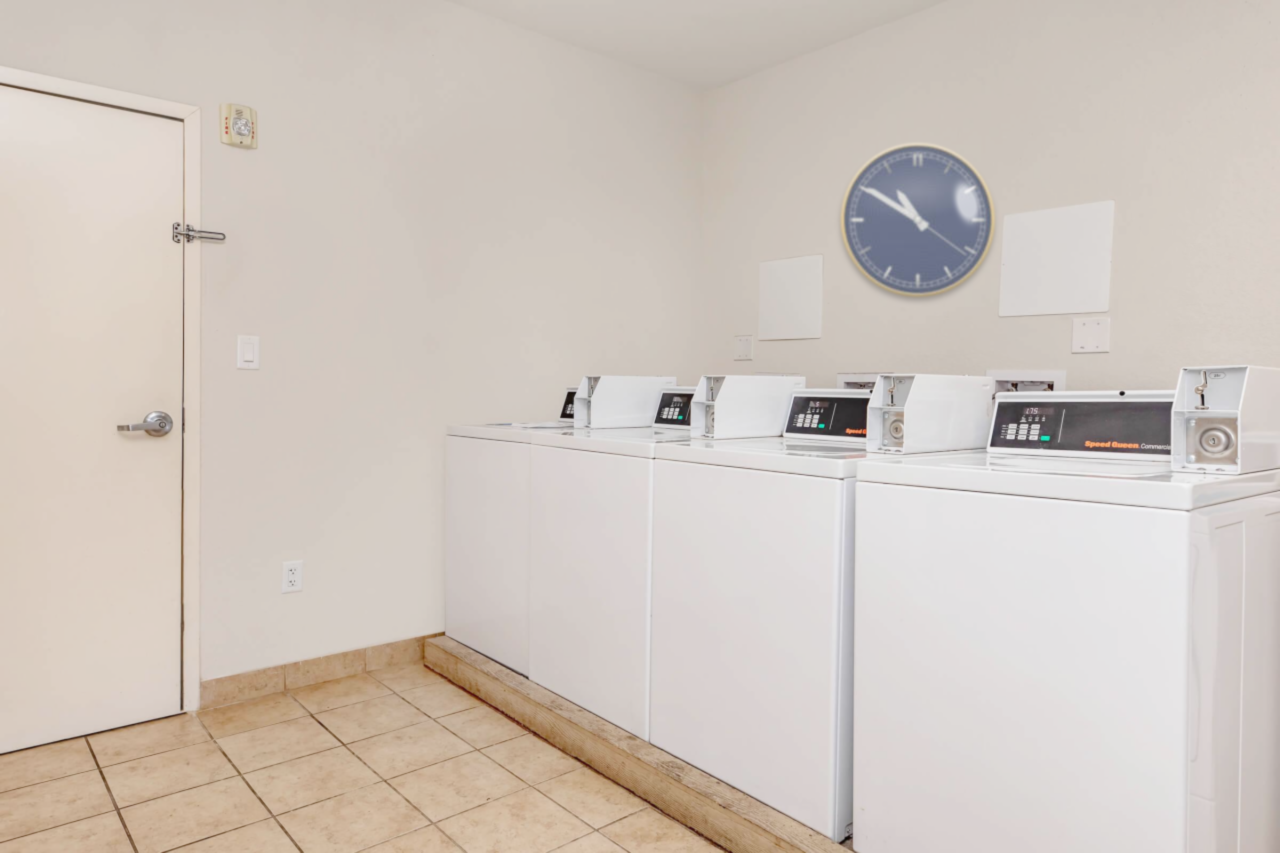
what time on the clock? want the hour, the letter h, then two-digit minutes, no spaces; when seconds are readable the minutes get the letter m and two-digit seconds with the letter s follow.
10h50m21s
